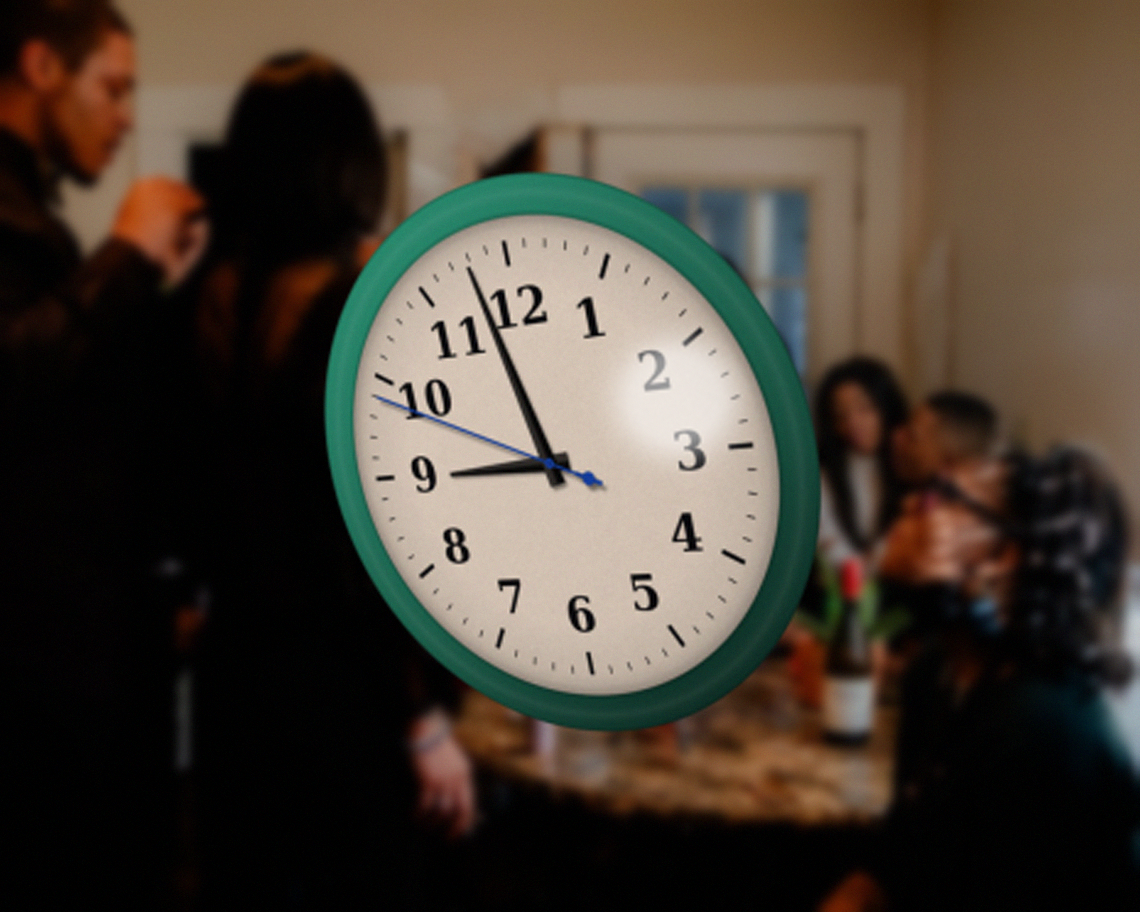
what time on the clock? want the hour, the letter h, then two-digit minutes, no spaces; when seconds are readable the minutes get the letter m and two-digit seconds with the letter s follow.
8h57m49s
